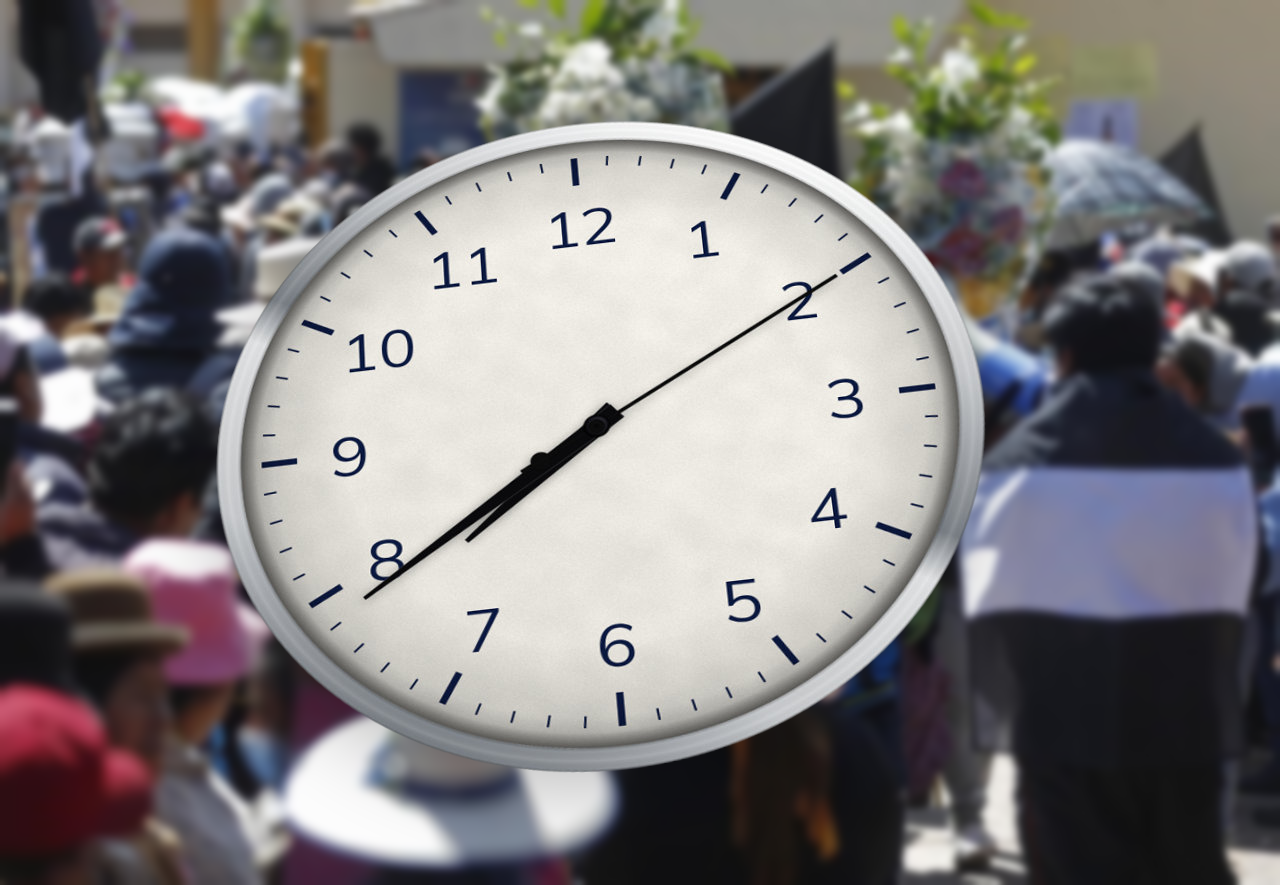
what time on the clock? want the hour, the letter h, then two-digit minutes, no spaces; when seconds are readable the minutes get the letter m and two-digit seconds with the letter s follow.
7h39m10s
